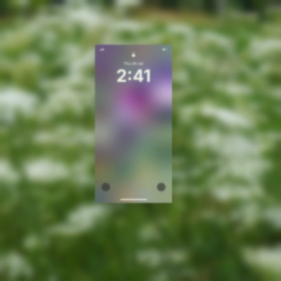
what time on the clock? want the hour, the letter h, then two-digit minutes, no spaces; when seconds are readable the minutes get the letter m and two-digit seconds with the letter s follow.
2h41
